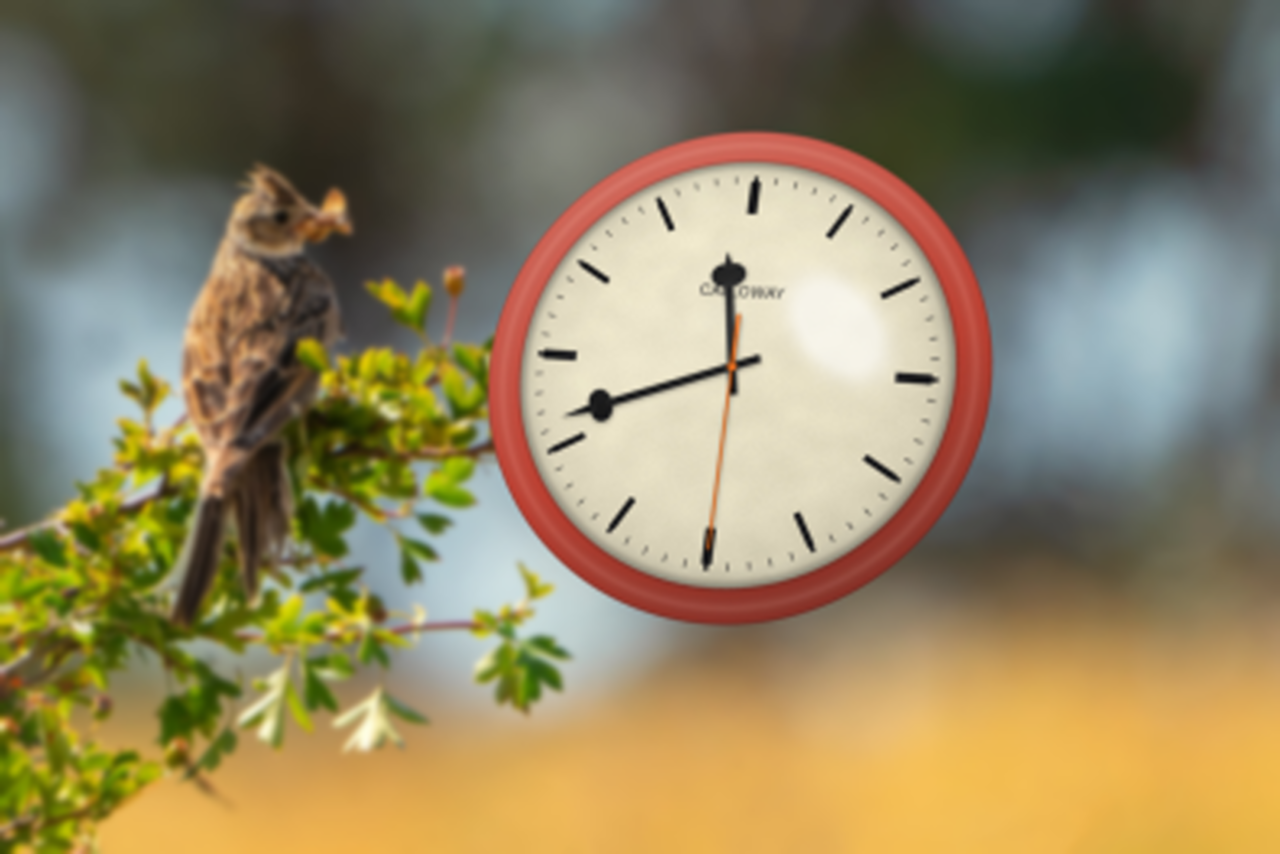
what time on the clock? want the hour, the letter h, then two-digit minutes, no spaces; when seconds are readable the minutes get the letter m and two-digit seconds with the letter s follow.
11h41m30s
